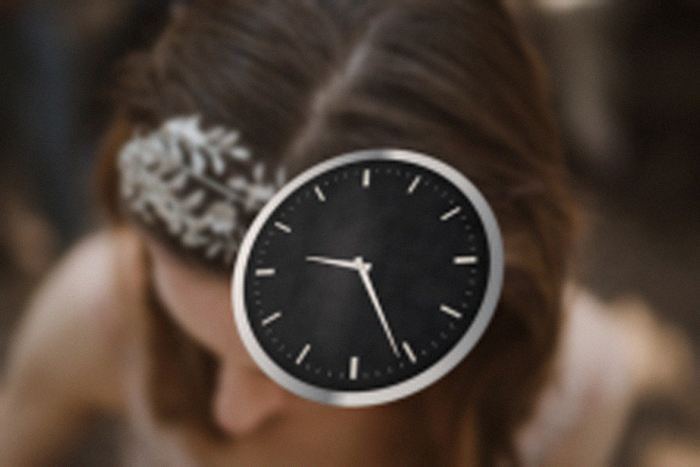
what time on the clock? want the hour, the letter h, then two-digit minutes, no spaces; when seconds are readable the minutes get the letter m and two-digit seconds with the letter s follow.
9h26
